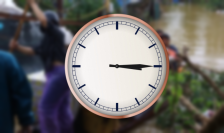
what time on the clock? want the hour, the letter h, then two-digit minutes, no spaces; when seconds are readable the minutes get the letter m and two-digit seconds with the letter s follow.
3h15
